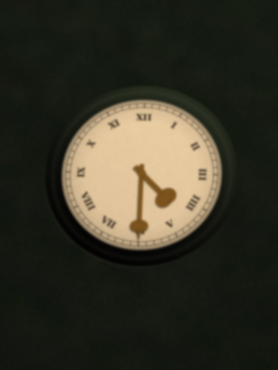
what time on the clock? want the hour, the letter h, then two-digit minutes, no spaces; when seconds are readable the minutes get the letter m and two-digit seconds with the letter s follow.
4h30
